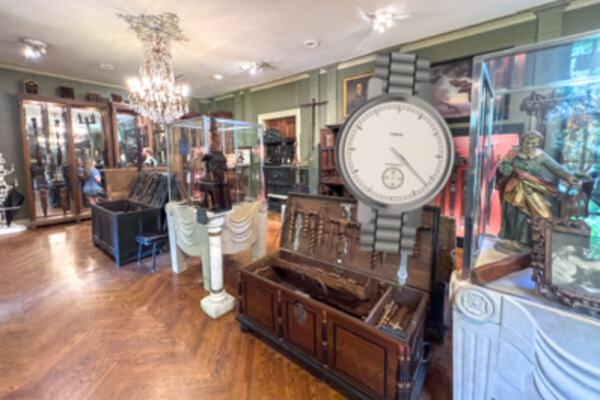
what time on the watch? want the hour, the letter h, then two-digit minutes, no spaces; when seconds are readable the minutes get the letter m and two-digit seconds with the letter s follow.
4h22
